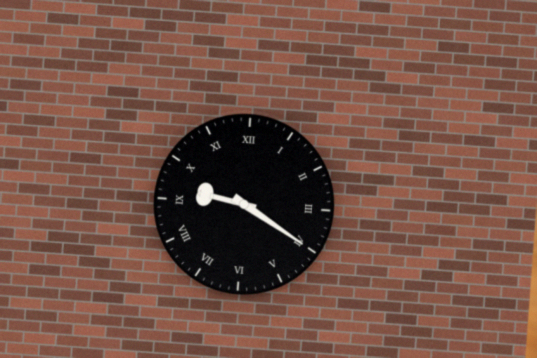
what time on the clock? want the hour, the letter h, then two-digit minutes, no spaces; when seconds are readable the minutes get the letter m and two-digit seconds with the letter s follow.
9h20
